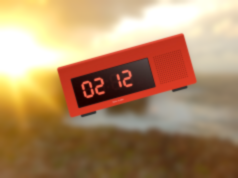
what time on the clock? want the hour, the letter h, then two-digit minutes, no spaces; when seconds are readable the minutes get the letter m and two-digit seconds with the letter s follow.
2h12
